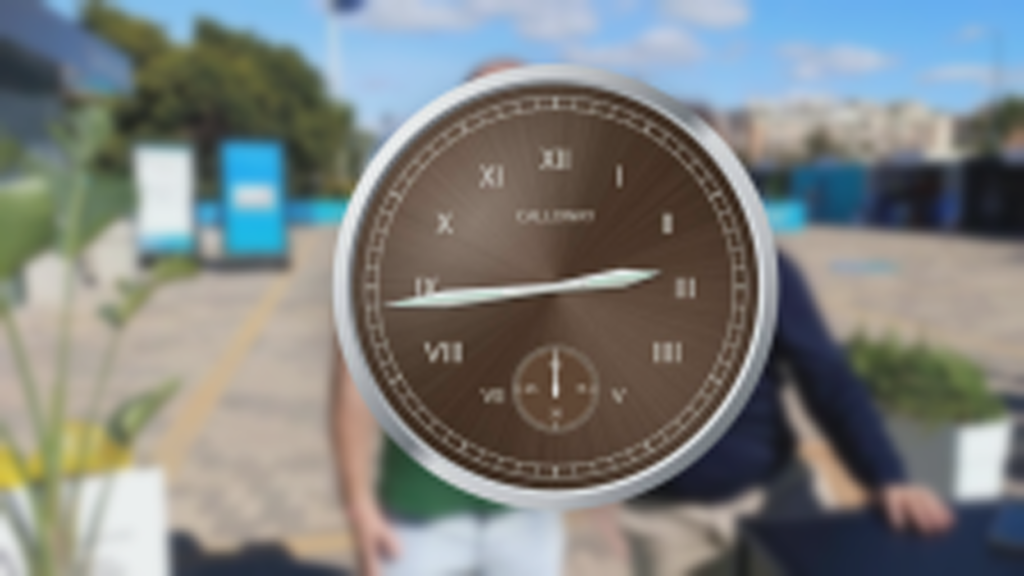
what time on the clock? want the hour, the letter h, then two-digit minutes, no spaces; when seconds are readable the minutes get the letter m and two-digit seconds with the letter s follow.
2h44
